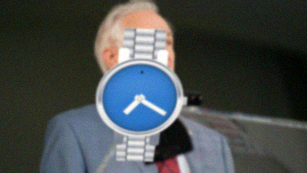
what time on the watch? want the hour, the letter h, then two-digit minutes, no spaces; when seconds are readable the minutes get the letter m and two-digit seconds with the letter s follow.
7h20
